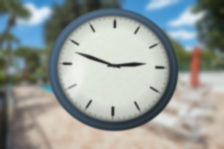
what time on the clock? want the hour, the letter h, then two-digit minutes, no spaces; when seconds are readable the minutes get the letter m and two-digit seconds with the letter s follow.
2h48
